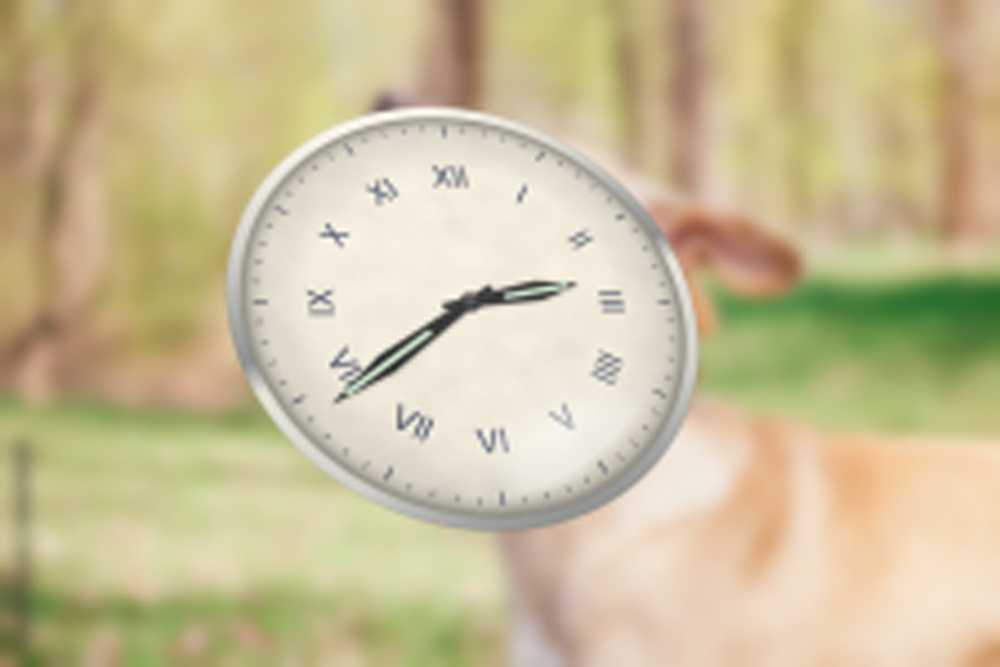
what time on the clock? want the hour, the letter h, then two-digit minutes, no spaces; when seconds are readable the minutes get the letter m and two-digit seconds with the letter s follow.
2h39
